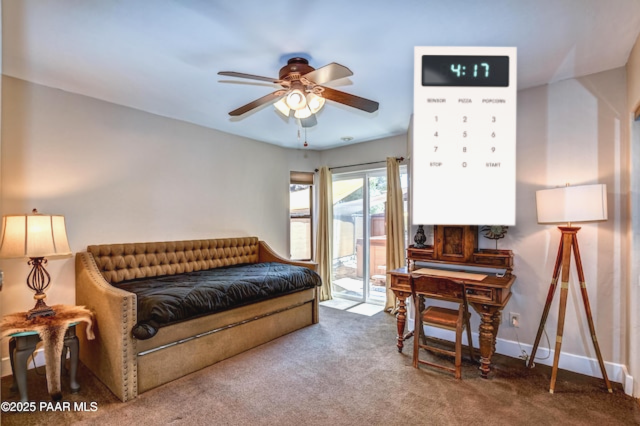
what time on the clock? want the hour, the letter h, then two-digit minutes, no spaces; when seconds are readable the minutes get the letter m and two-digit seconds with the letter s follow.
4h17
